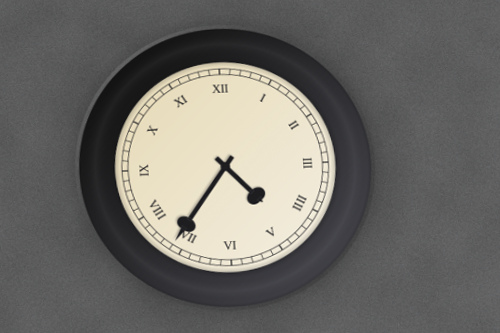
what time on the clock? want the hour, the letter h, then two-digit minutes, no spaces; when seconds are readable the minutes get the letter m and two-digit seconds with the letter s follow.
4h36
